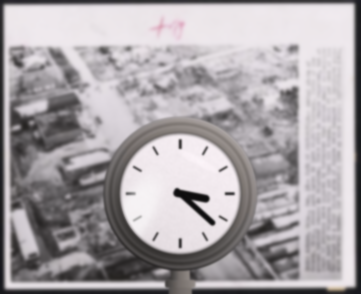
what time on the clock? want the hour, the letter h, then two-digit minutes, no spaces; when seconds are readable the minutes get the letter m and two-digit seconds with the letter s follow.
3h22
